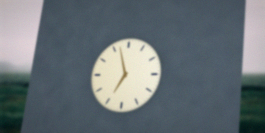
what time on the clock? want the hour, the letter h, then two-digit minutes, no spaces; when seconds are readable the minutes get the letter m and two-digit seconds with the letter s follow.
6h57
